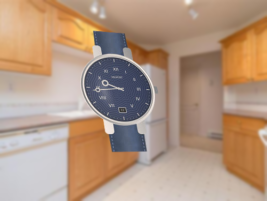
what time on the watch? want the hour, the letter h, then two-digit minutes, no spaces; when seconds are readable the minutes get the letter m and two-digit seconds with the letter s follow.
9h44
